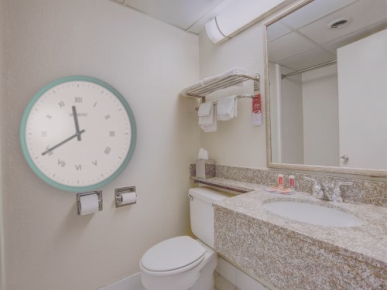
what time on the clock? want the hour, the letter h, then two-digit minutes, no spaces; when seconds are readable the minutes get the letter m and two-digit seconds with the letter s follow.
11h40
